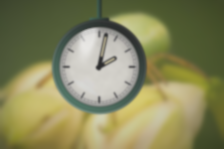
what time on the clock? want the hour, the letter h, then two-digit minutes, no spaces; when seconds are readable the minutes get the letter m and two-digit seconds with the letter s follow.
2h02
